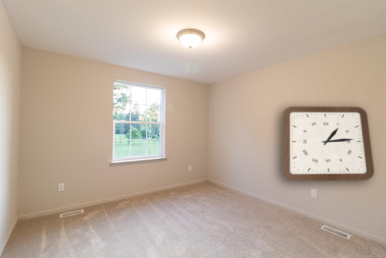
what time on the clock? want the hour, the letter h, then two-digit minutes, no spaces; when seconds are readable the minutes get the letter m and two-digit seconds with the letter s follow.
1h14
